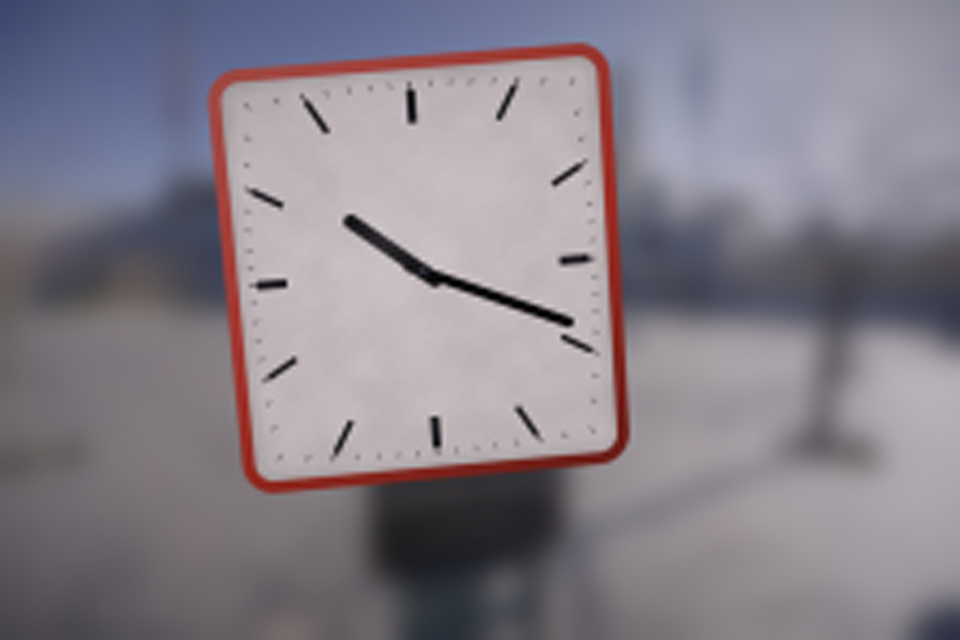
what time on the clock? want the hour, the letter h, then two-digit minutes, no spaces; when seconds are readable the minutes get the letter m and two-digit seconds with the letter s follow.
10h19
